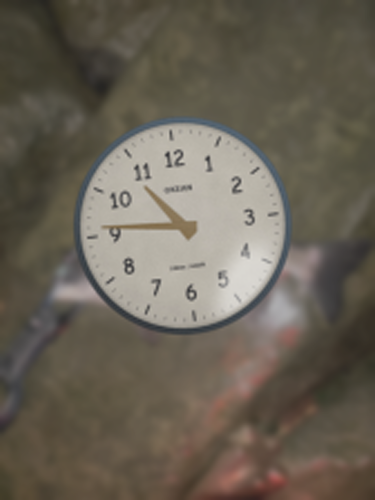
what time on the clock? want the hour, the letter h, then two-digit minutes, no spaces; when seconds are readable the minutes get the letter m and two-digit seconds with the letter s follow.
10h46
